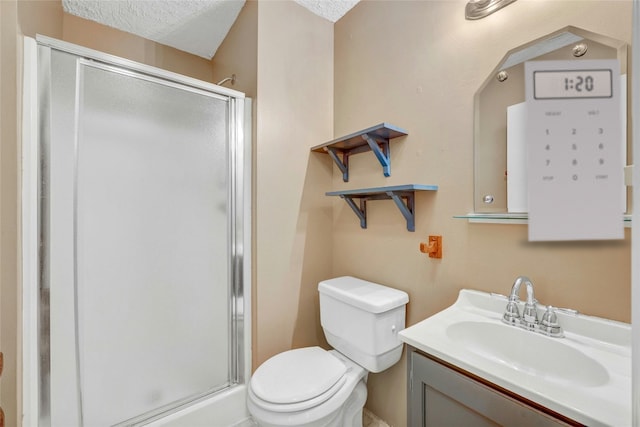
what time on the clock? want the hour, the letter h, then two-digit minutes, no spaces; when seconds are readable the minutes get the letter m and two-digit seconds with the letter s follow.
1h20
